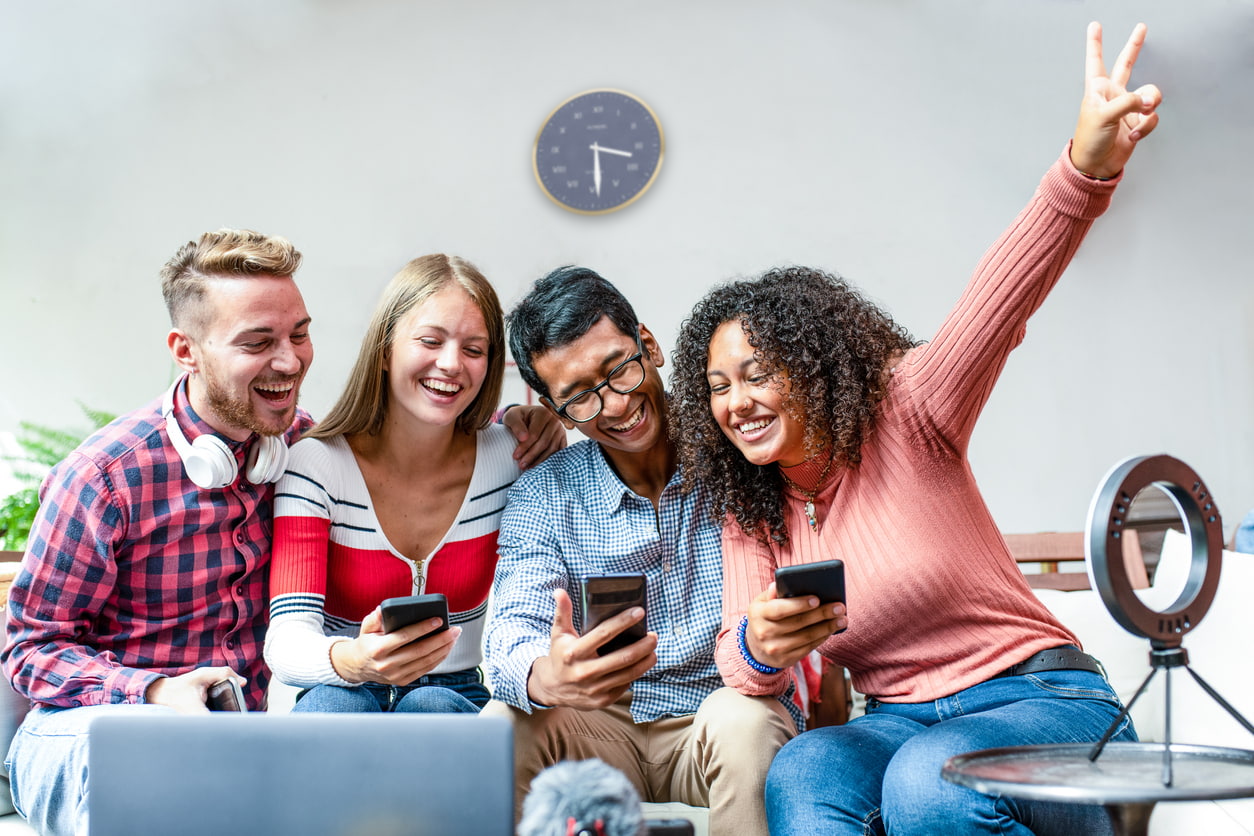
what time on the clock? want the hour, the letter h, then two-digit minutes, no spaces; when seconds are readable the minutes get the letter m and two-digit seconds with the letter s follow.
3h29
